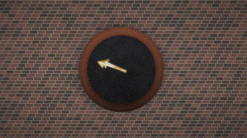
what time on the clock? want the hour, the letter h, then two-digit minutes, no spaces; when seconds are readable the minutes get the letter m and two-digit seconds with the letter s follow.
9h48
